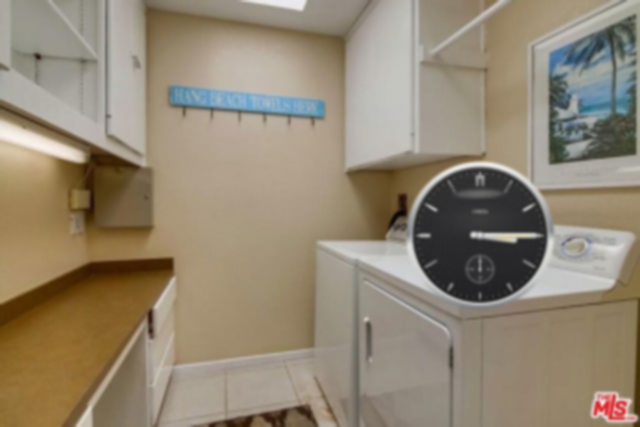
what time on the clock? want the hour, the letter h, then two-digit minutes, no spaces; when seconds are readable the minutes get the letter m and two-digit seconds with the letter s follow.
3h15
